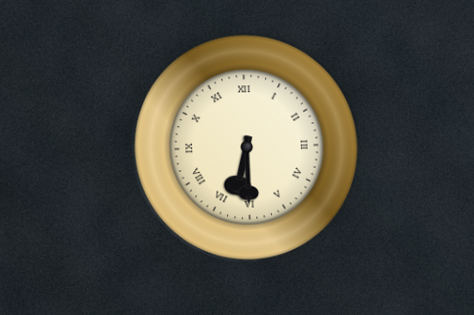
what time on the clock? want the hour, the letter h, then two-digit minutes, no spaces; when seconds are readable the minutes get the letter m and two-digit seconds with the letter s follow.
6h30
